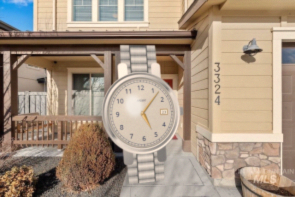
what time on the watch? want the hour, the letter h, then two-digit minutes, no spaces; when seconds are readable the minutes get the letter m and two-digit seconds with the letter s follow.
5h07
